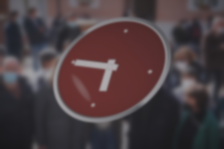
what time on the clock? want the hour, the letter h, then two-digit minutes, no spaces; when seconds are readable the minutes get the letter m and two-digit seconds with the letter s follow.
5h45
